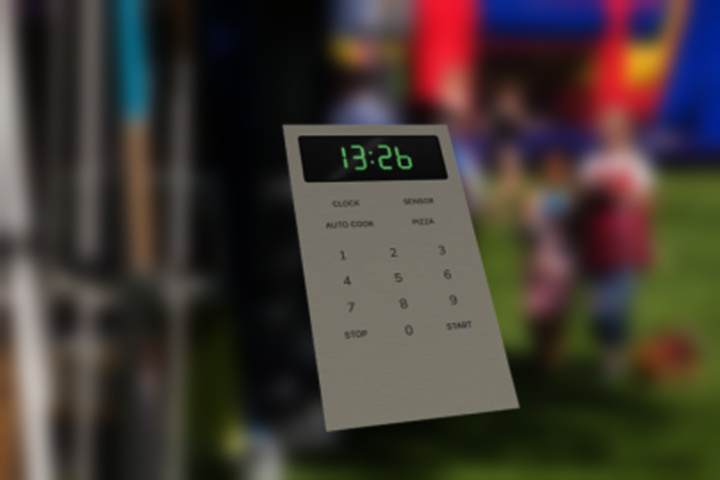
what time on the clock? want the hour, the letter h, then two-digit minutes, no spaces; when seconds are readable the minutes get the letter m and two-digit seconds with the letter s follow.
13h26
